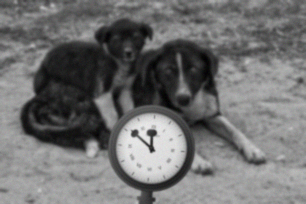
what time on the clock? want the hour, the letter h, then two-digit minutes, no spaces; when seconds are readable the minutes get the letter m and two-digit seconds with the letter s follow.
11h51
